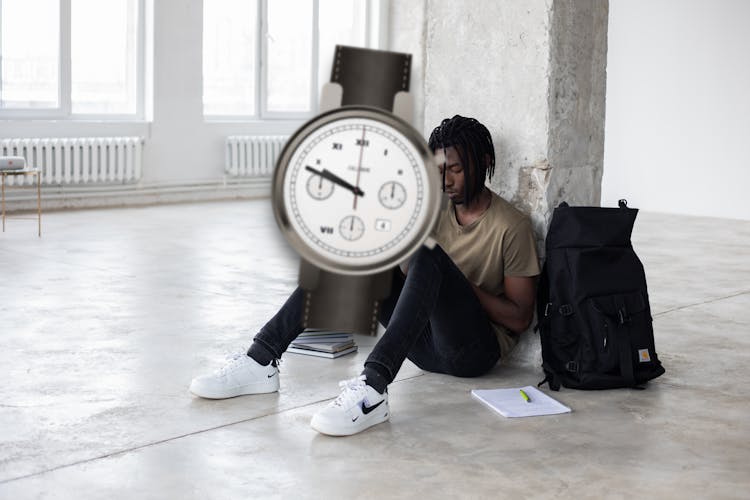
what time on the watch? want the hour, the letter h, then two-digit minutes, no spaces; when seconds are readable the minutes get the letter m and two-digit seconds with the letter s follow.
9h48
